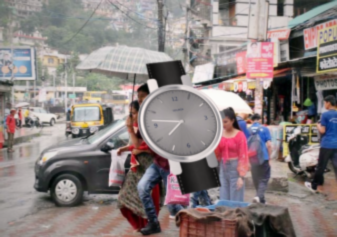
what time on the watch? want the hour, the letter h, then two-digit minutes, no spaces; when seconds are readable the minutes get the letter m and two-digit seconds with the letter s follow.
7h47
